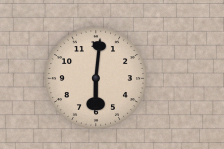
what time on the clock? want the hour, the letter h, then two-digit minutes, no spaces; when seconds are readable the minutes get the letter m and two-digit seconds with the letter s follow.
6h01
